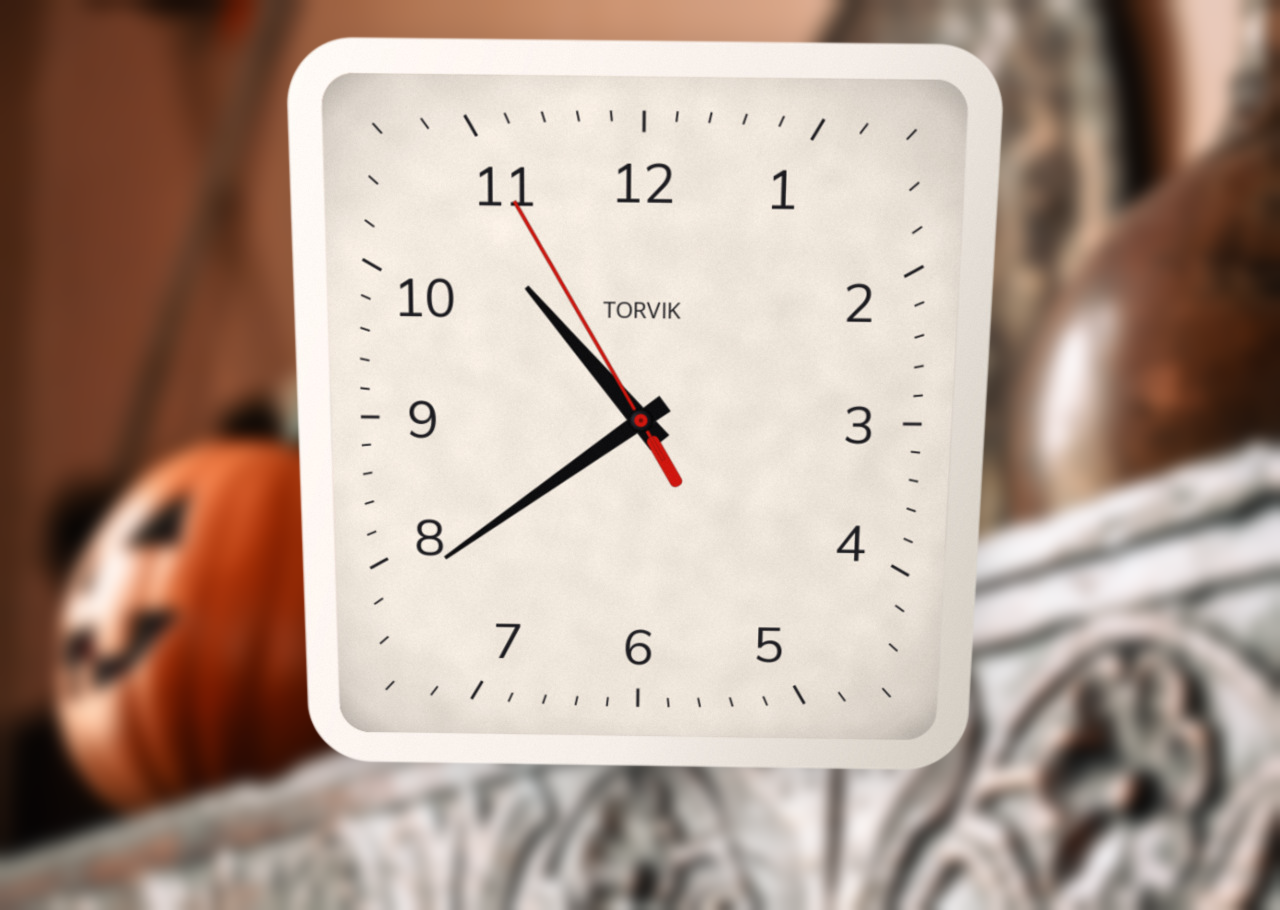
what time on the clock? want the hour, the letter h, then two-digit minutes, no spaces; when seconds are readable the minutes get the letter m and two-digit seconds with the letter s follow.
10h38m55s
